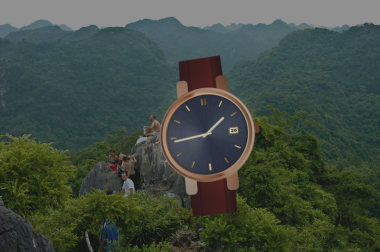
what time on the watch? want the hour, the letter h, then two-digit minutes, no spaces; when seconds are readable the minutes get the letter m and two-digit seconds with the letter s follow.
1h44
